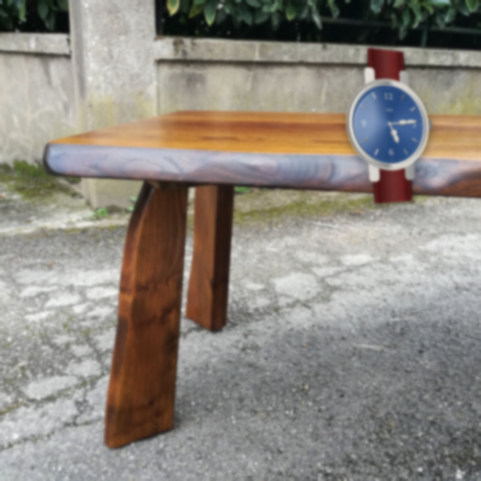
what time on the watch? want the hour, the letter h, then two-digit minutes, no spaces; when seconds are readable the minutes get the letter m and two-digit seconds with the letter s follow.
5h14
